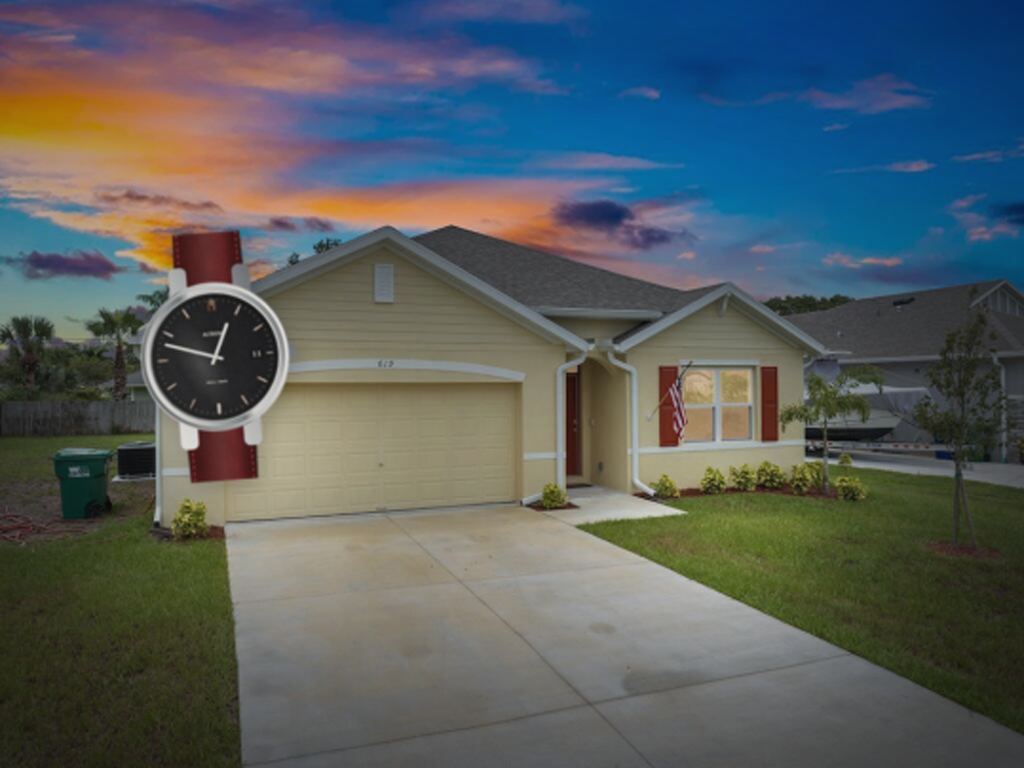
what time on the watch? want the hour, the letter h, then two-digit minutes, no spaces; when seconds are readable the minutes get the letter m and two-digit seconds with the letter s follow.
12h48
